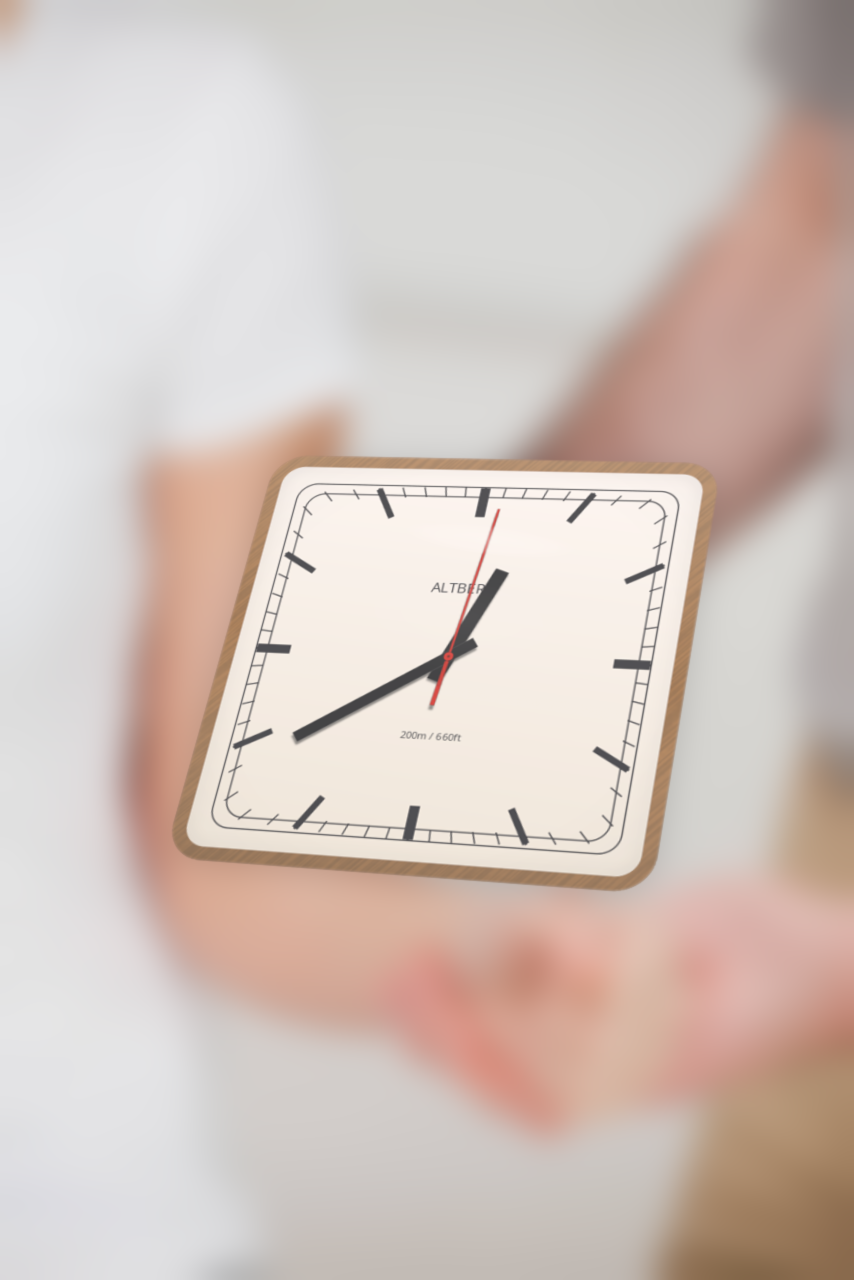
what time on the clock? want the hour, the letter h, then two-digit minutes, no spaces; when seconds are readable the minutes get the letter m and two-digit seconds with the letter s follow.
12h39m01s
